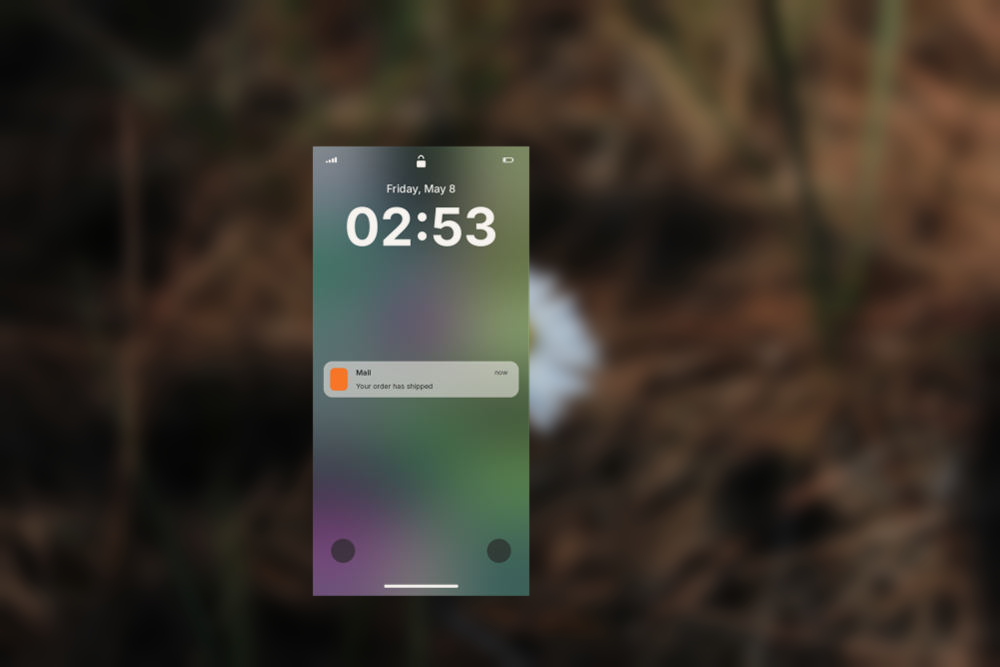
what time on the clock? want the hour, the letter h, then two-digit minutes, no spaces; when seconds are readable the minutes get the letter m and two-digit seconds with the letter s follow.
2h53
